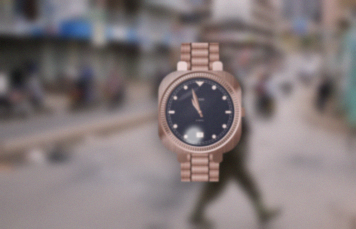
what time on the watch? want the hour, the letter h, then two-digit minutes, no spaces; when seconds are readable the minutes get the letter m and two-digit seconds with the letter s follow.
10h57
